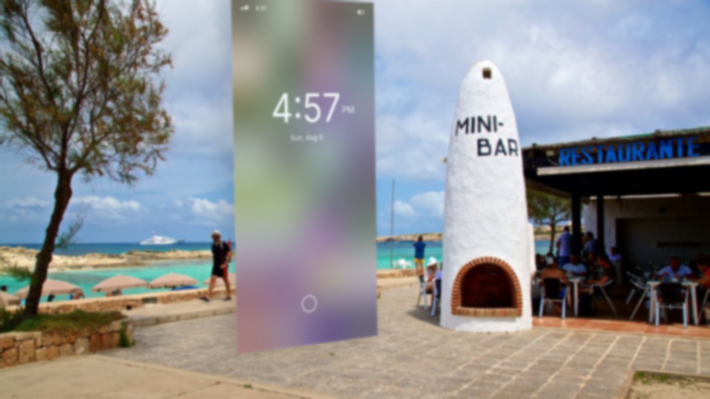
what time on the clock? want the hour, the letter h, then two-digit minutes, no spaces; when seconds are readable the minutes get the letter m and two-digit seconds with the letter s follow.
4h57
